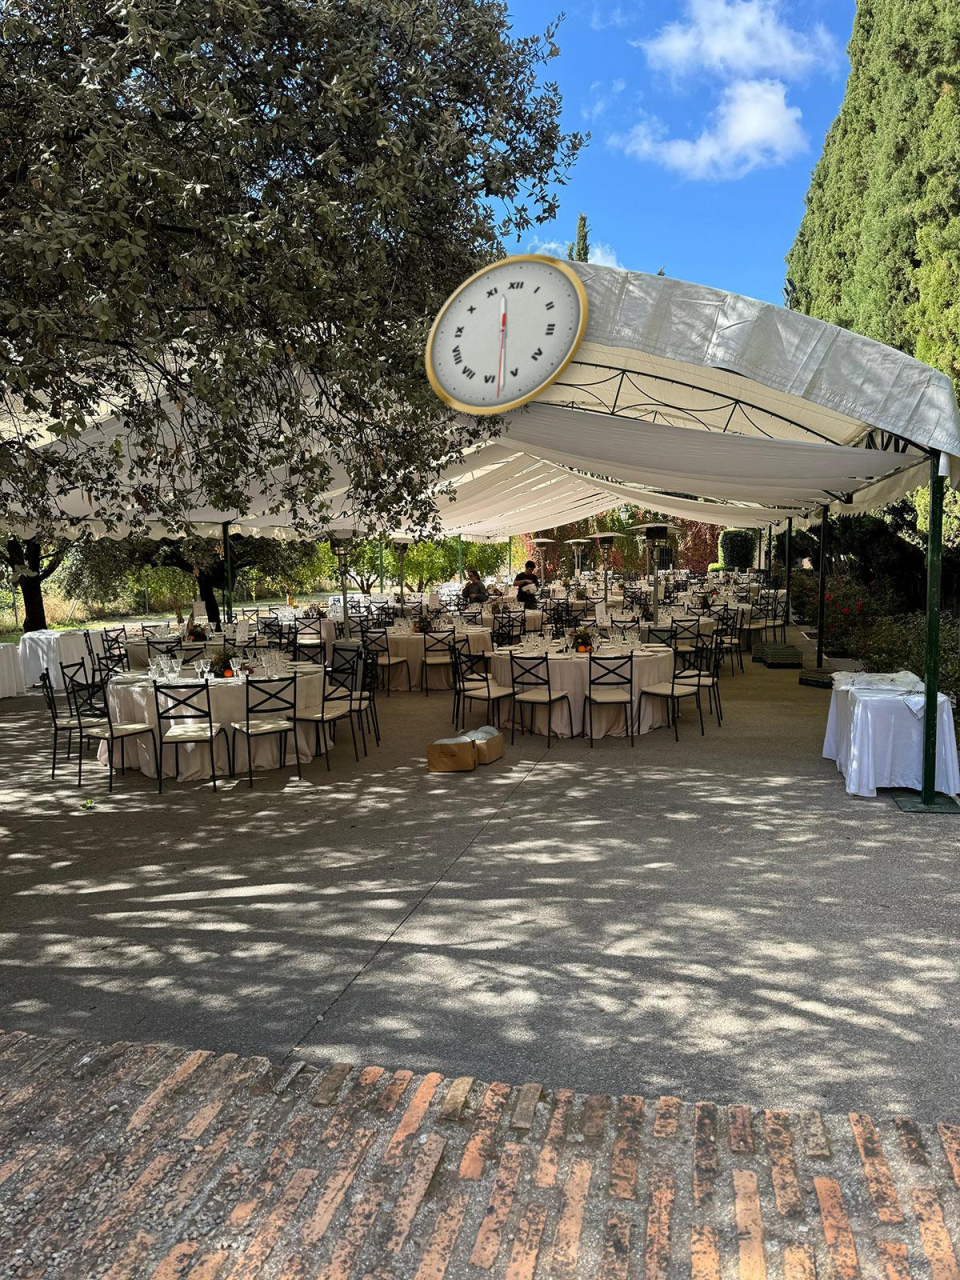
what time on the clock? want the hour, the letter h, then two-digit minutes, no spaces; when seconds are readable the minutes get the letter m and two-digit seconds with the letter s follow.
11h27m28s
